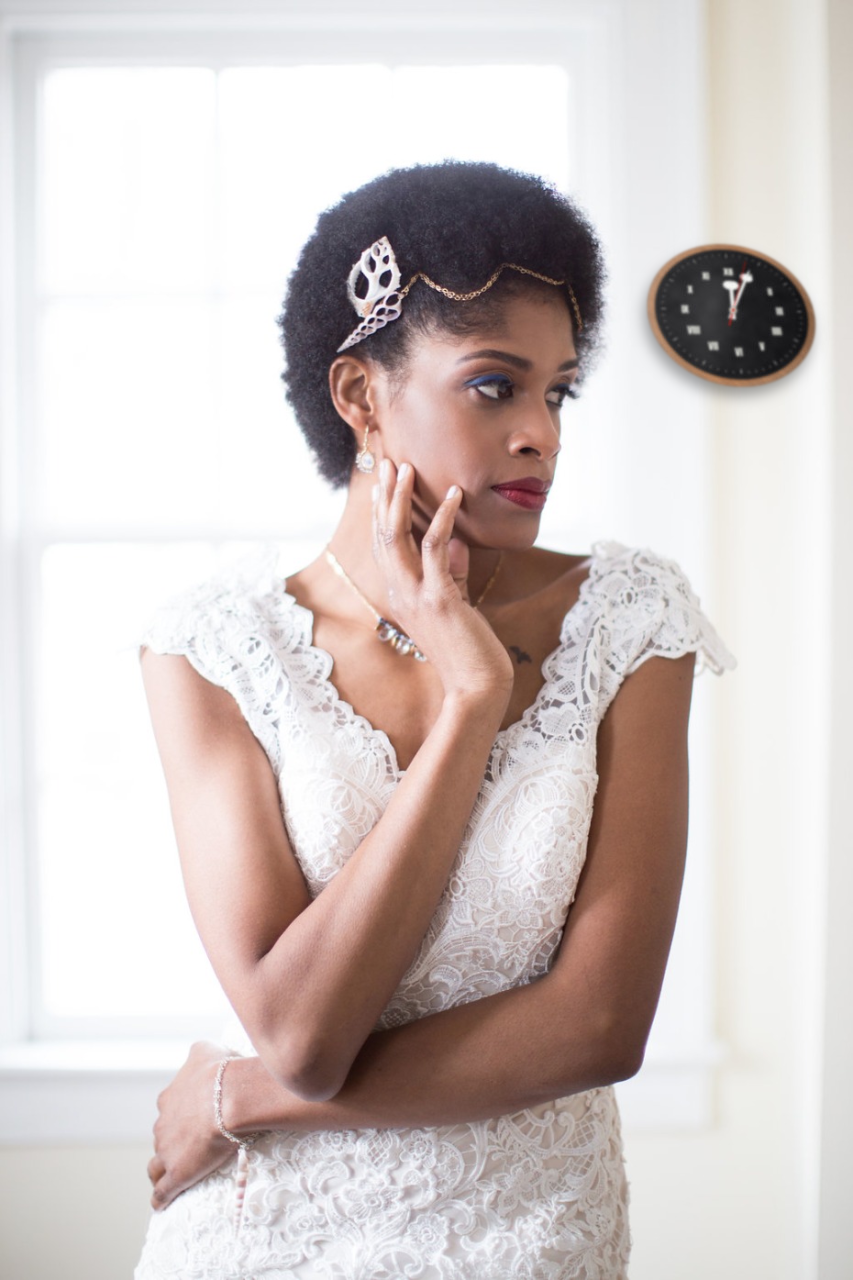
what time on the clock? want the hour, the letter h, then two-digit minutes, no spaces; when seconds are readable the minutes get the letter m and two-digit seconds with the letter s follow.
12h04m03s
